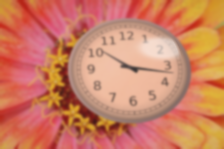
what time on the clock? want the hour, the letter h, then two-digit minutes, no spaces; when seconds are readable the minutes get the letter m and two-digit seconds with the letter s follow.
10h17
